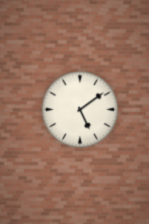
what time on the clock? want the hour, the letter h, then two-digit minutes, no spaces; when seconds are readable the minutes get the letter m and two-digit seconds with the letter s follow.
5h09
